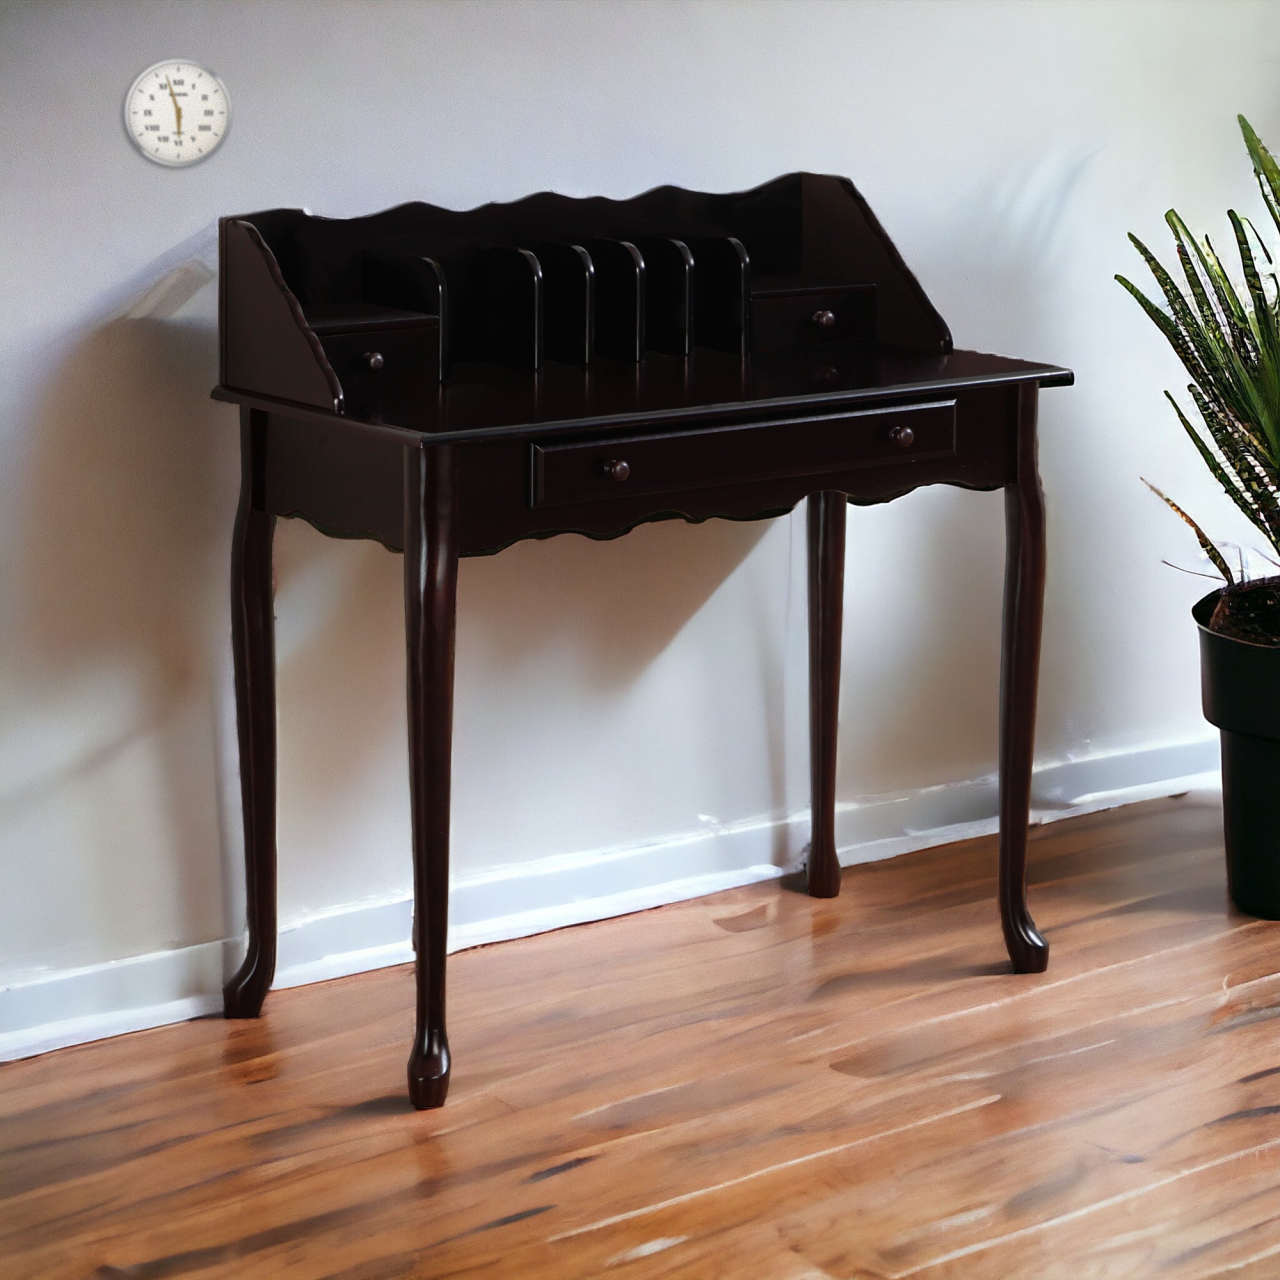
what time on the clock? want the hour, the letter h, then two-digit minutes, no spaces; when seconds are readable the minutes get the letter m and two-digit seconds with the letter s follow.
5h57
